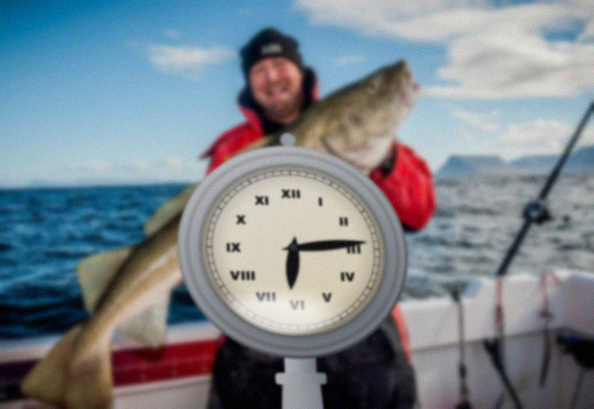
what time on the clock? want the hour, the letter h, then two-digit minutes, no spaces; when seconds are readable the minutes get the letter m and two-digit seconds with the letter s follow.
6h14
